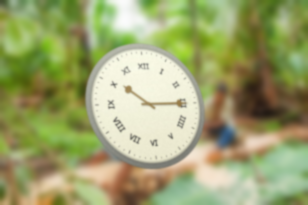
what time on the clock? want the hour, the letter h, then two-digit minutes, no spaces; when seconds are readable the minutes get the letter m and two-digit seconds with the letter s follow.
10h15
